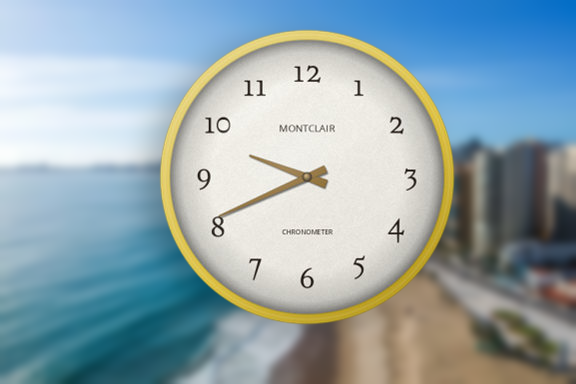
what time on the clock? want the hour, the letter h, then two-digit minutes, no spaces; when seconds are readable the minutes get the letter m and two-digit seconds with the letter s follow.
9h41
